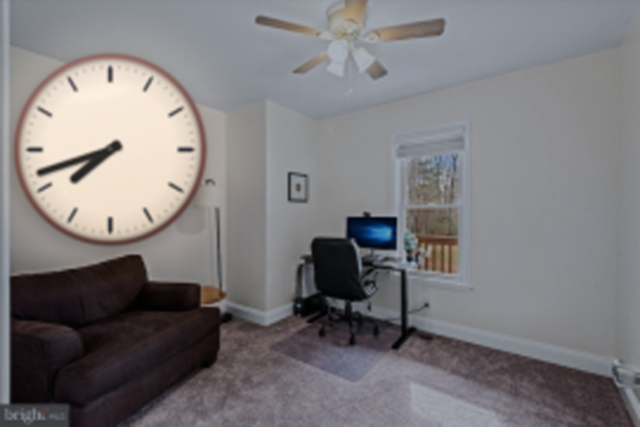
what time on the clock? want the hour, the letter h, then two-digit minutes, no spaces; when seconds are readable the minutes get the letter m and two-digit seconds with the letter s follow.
7h42
